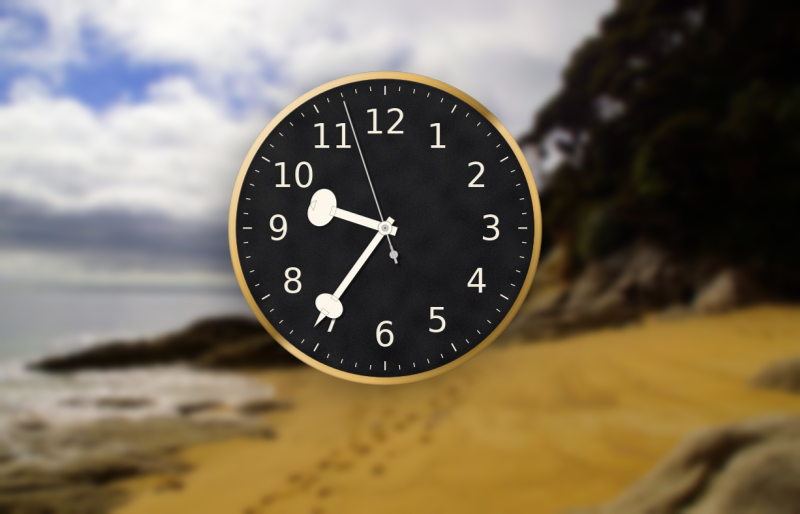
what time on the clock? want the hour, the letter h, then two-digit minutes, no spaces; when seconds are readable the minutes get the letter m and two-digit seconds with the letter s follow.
9h35m57s
